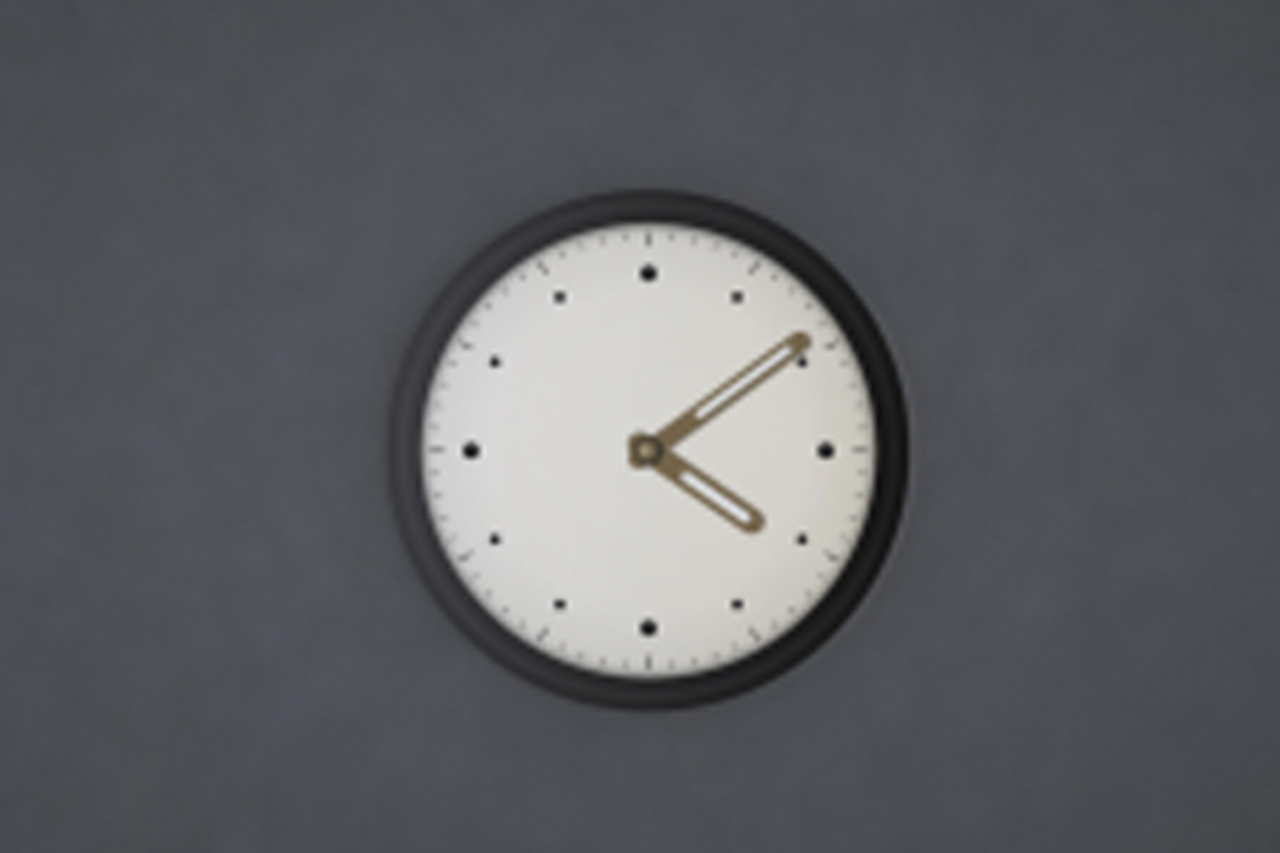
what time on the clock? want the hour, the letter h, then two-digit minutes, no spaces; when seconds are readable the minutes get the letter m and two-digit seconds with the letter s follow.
4h09
